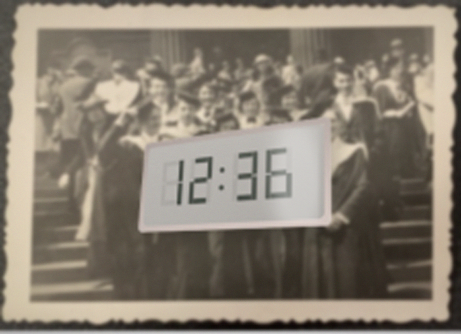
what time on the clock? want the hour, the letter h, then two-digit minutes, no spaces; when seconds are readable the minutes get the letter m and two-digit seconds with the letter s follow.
12h36
